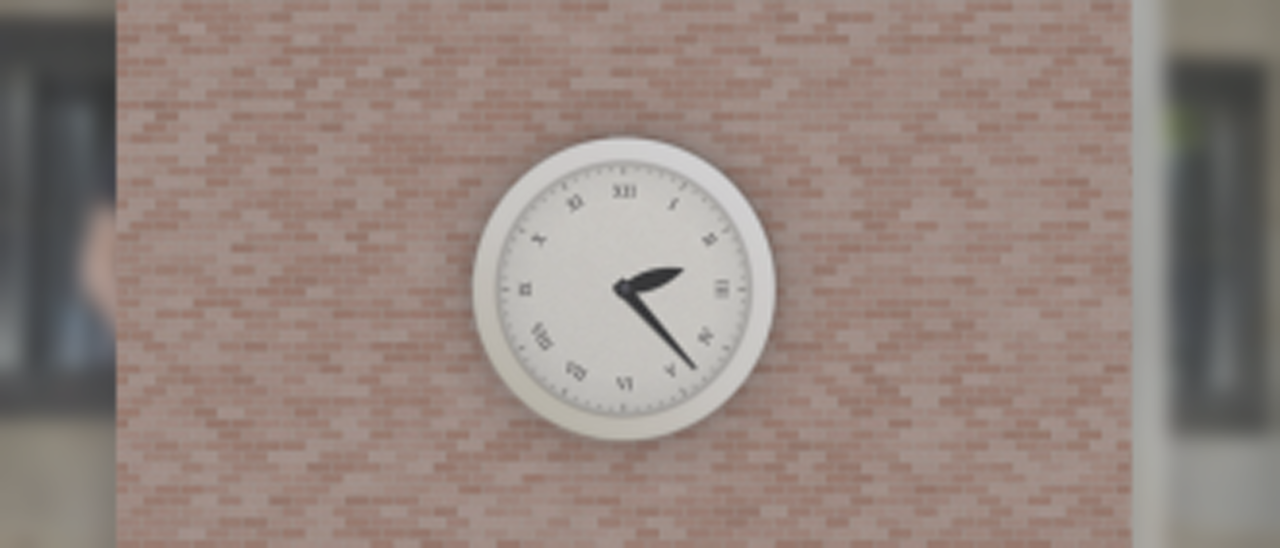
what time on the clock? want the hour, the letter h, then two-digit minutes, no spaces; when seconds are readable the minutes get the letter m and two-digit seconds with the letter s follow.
2h23
